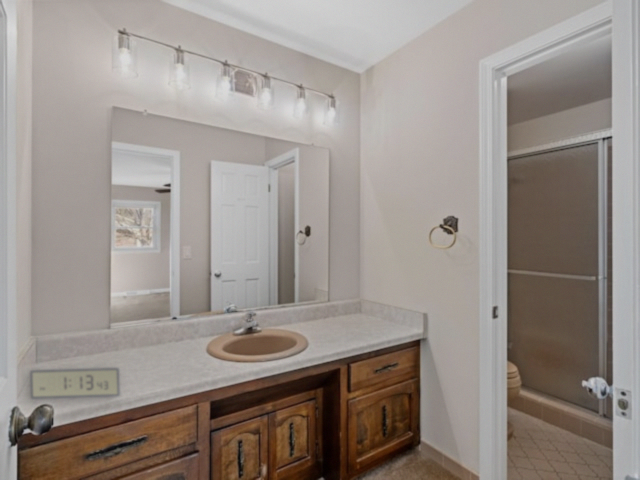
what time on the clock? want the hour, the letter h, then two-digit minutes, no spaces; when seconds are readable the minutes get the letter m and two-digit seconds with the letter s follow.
1h13
